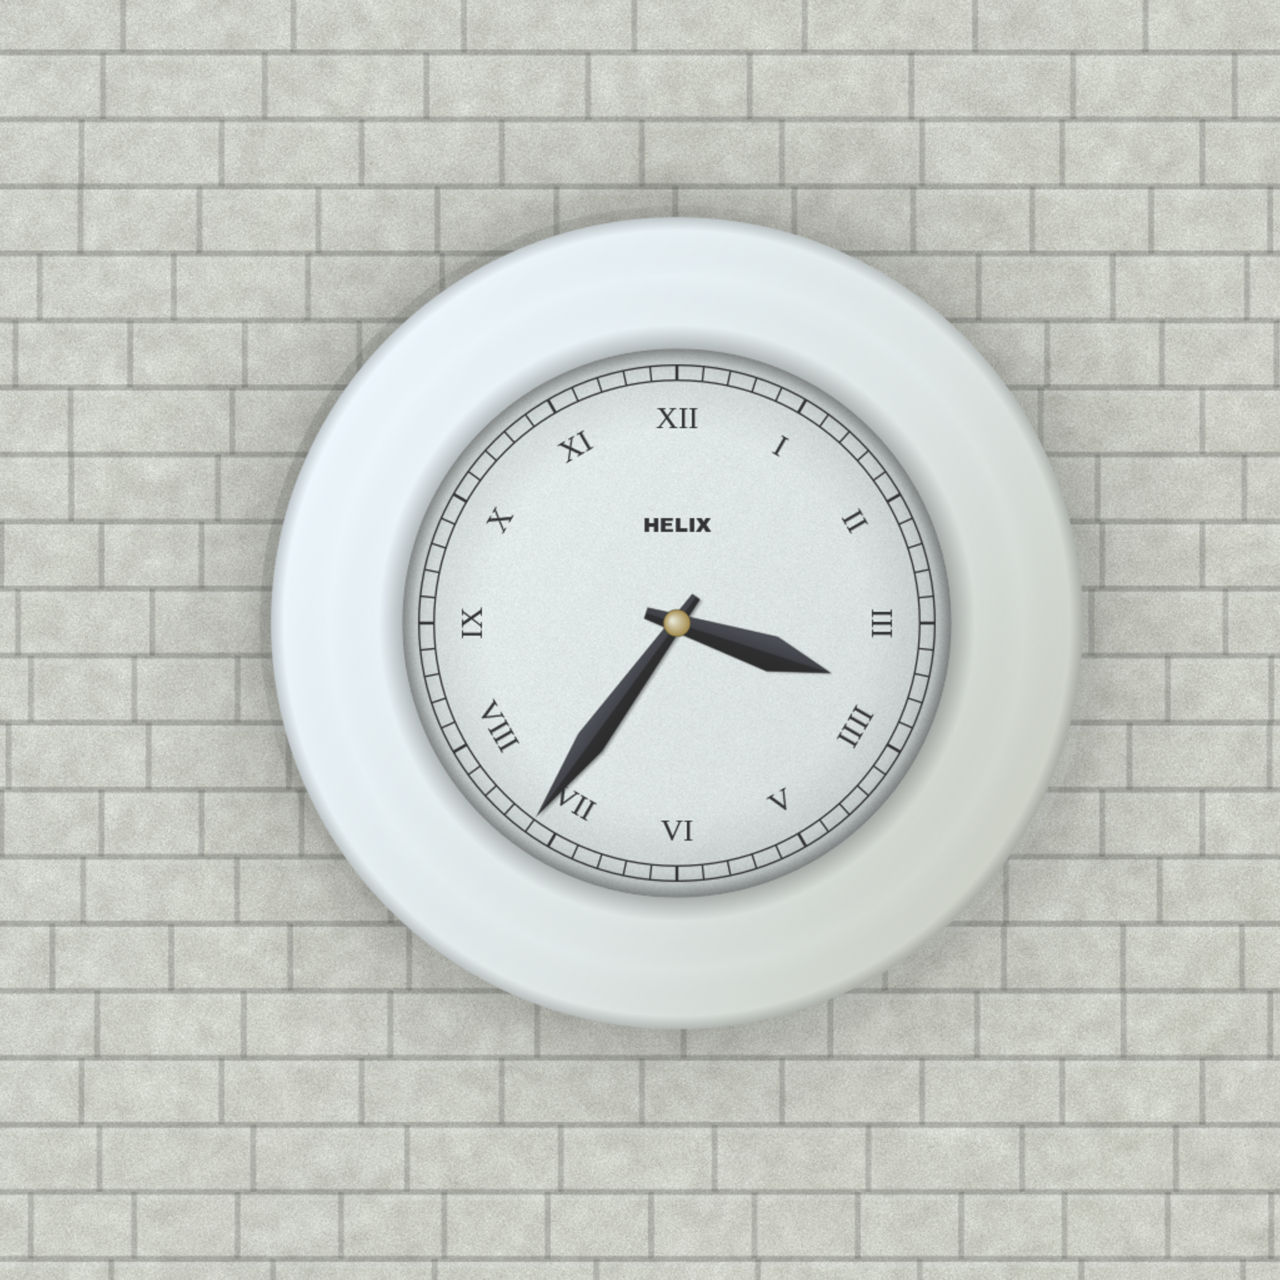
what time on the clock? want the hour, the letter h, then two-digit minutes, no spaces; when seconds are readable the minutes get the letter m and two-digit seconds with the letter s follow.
3h36
